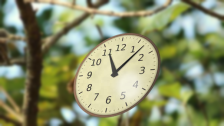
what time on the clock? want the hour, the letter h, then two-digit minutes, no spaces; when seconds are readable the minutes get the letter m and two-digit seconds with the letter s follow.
11h07
